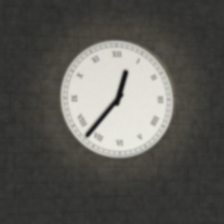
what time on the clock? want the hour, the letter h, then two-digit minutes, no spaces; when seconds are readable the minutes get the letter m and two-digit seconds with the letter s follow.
12h37
